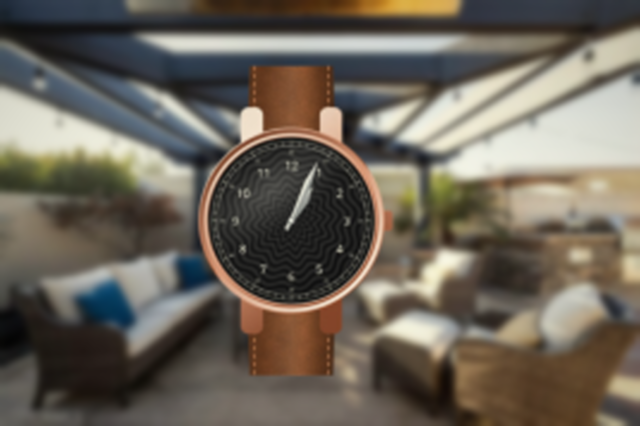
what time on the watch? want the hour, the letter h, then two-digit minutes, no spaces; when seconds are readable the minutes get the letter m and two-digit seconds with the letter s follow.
1h04
